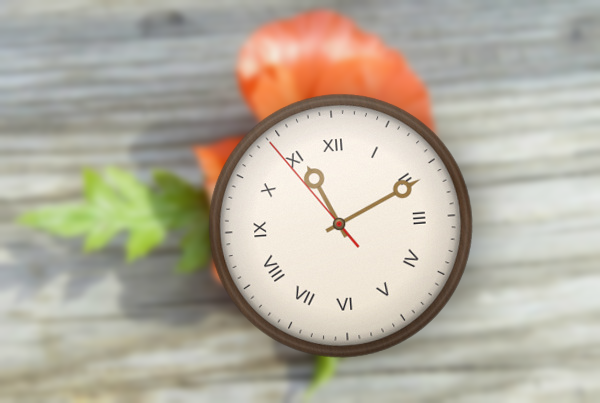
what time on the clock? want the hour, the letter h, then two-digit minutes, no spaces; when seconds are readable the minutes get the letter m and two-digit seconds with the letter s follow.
11h10m54s
